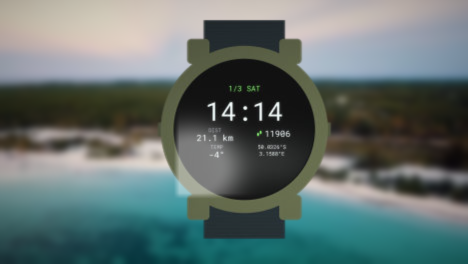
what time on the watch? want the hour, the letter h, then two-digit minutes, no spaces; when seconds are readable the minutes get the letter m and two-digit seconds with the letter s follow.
14h14
